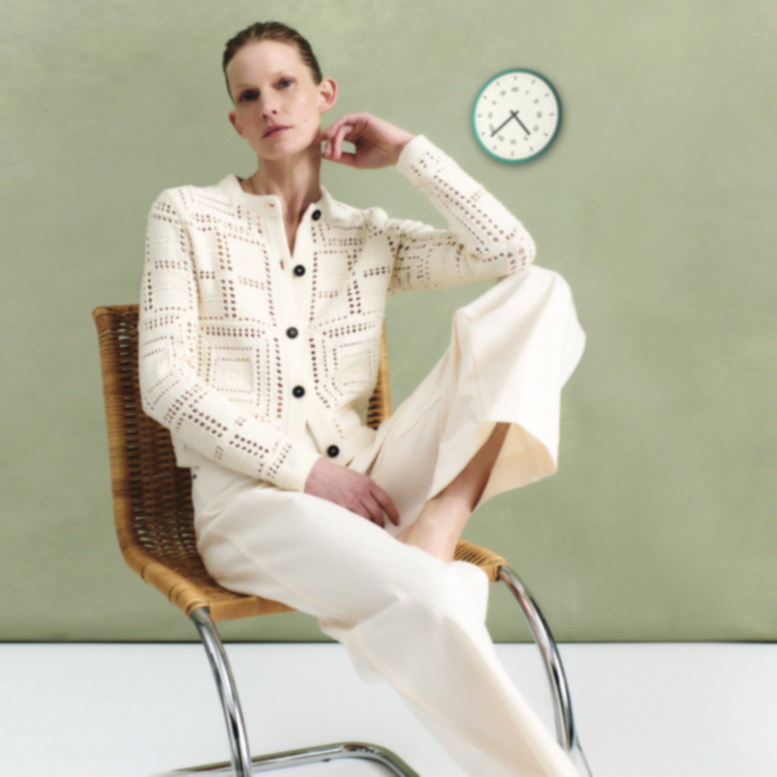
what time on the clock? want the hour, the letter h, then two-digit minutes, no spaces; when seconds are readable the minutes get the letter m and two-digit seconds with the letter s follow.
4h38
